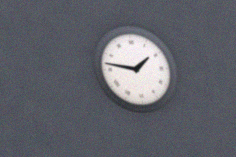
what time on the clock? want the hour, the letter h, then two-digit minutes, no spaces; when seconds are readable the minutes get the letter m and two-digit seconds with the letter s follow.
1h47
